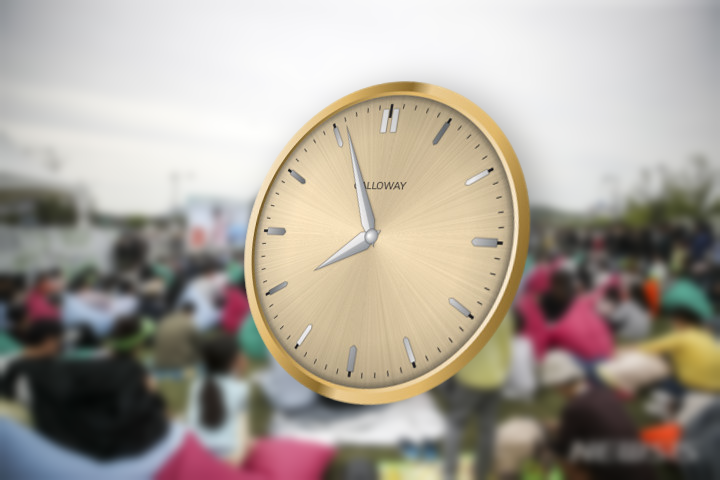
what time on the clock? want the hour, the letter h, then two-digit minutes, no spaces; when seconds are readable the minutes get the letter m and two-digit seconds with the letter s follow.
7h56
